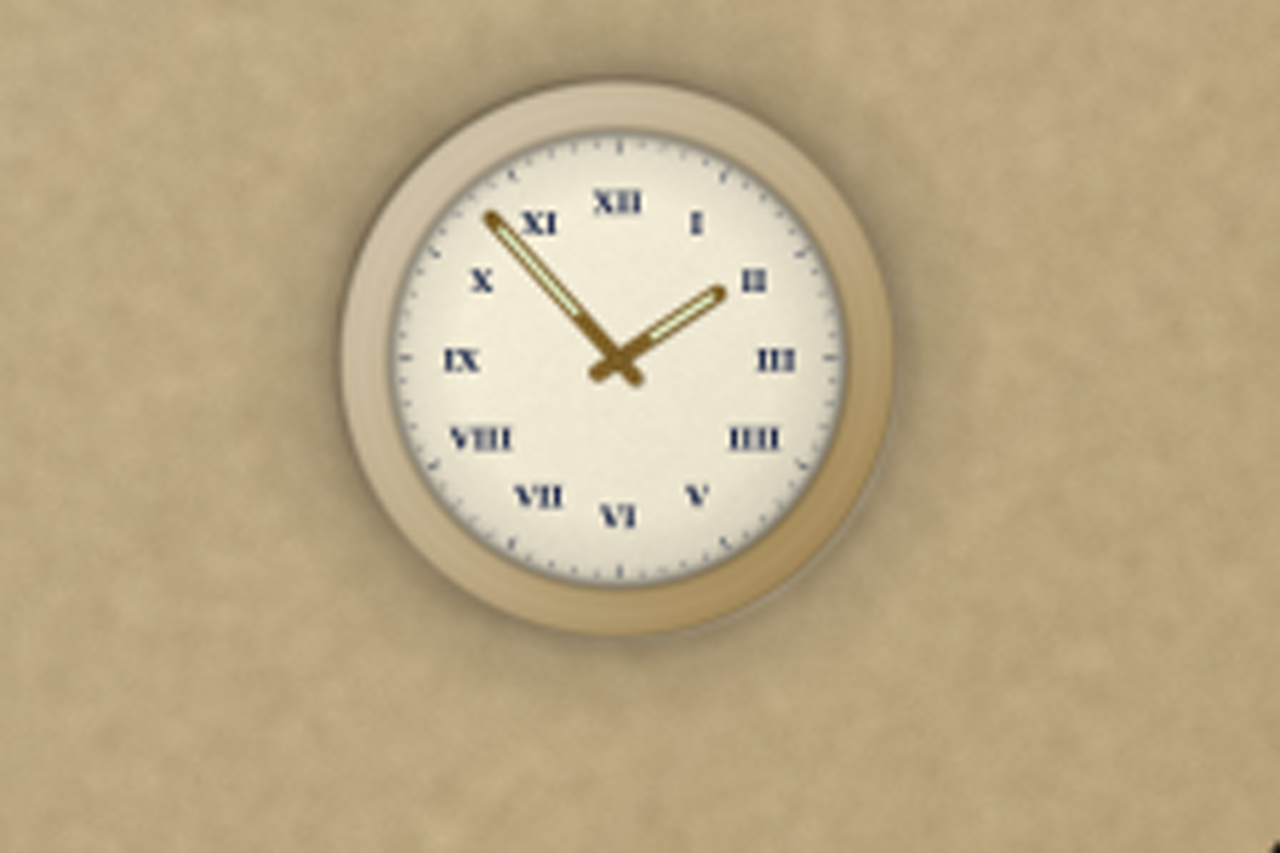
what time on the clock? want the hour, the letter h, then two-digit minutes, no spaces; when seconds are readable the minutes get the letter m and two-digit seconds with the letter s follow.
1h53
